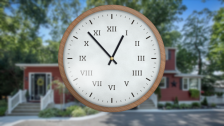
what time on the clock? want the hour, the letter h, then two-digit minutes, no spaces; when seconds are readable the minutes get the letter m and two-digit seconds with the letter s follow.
12h53
